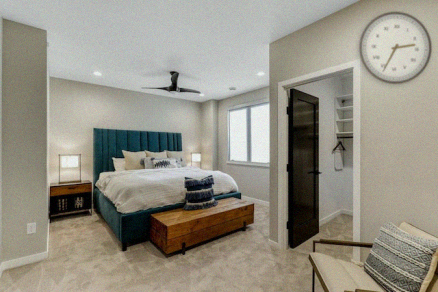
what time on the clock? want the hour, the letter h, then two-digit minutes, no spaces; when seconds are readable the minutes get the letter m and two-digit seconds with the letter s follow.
2h34
